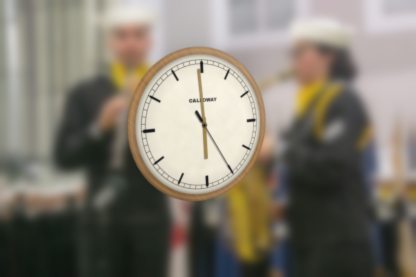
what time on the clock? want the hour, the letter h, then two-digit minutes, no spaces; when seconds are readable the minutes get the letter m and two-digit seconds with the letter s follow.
5h59m25s
